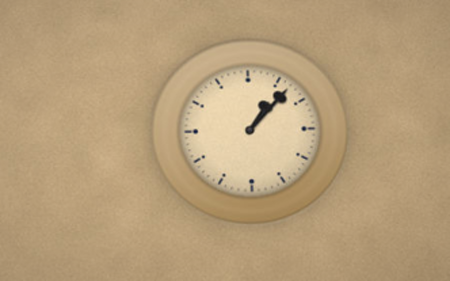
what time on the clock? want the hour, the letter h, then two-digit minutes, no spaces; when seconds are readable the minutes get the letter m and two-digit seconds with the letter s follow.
1h07
